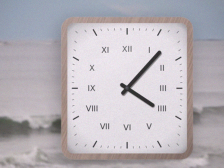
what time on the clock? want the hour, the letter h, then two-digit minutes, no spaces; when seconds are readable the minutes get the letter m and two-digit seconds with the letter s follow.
4h07
